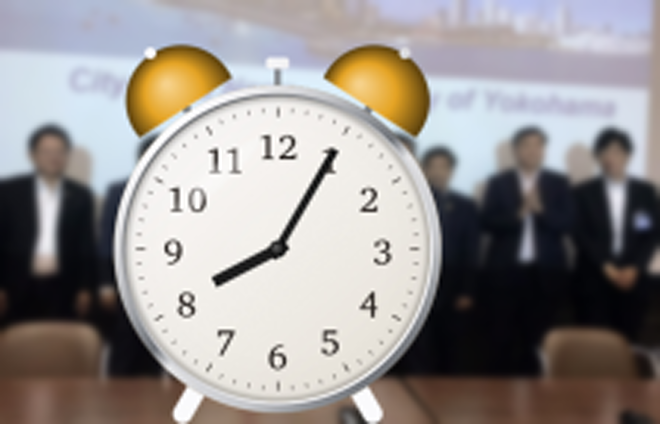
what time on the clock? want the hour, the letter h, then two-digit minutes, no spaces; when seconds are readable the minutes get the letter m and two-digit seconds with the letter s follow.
8h05
